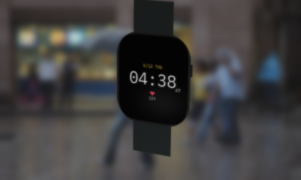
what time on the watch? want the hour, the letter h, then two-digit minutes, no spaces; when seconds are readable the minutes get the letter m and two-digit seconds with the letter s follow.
4h38
